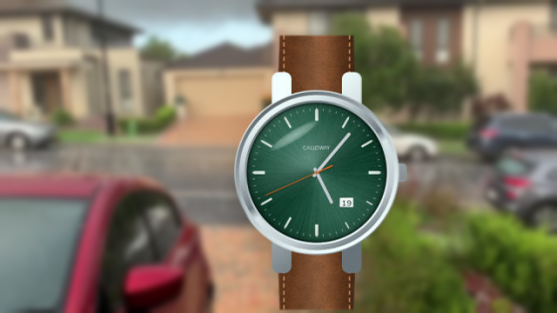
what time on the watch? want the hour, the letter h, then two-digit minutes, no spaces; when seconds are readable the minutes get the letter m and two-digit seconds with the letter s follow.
5h06m41s
